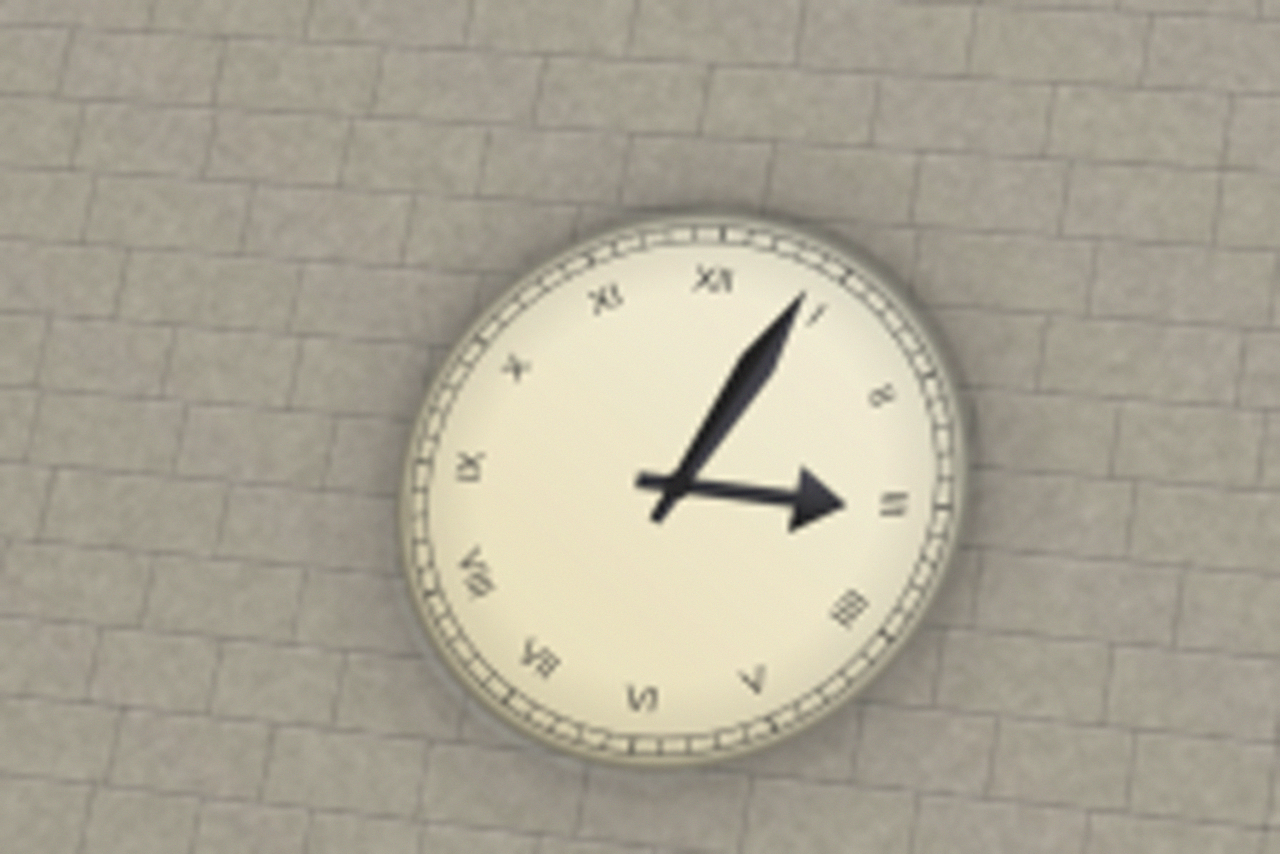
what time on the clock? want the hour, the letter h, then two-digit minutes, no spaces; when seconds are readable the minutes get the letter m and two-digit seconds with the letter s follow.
3h04
